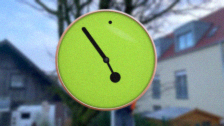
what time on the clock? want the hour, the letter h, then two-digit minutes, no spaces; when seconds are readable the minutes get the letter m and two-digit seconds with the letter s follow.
4h53
